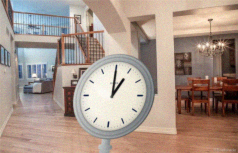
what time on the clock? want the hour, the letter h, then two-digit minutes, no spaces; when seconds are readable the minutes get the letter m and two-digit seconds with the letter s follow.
1h00
